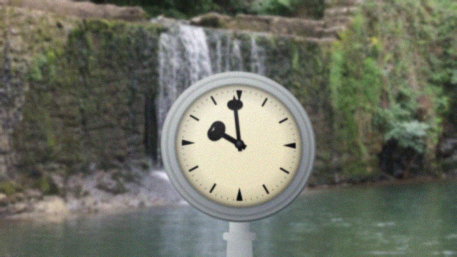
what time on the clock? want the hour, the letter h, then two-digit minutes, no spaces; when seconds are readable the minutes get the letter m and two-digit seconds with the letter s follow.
9h59
